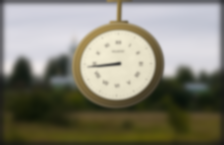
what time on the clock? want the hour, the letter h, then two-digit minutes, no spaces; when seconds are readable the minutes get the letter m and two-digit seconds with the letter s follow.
8h44
